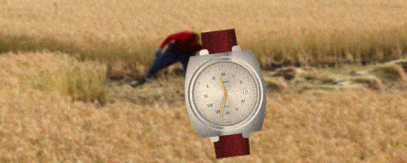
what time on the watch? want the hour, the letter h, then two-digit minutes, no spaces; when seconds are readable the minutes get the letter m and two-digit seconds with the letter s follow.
11h33
